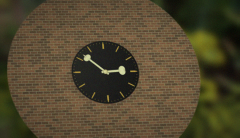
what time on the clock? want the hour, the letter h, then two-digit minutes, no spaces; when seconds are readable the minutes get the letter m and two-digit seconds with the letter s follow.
2h52
